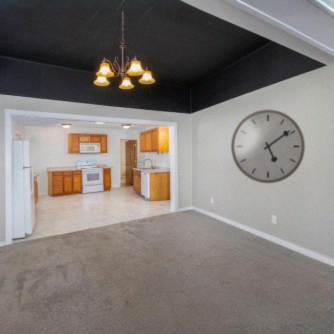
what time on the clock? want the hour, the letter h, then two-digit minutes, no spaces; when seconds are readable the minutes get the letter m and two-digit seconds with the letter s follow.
5h09
